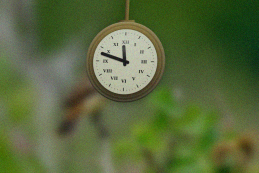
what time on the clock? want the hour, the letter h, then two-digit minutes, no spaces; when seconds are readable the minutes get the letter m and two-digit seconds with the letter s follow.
11h48
